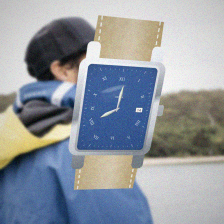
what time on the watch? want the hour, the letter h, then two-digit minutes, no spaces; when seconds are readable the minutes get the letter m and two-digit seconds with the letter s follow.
8h01
